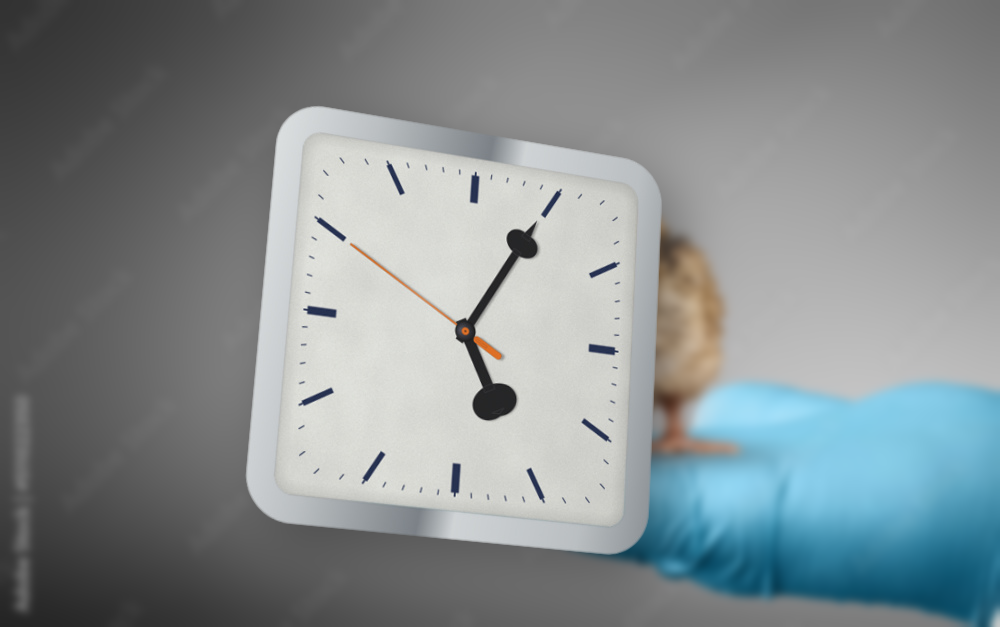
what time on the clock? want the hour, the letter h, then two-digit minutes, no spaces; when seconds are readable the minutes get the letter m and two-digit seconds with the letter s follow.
5h04m50s
